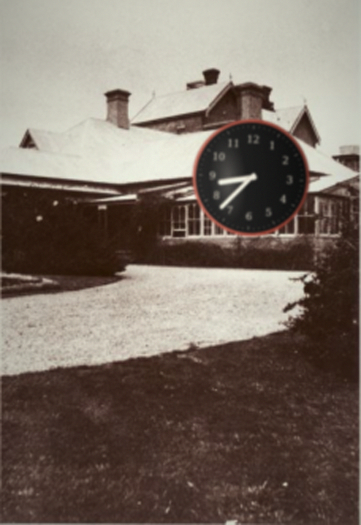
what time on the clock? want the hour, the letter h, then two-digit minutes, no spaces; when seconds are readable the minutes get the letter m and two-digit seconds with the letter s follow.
8h37
